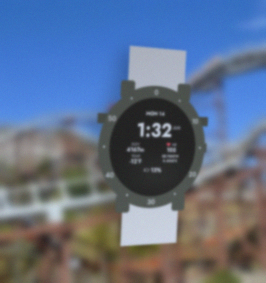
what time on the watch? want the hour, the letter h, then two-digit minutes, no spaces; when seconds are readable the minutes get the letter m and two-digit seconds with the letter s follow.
1h32
